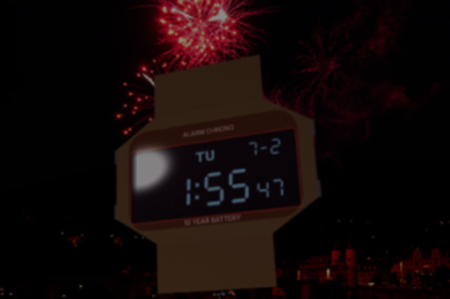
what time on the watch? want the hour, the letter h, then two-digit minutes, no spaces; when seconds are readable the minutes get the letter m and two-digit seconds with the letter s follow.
1h55m47s
